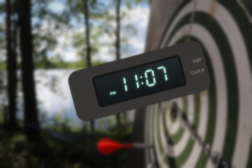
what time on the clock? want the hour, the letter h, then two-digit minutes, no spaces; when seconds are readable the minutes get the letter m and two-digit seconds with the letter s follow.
11h07
